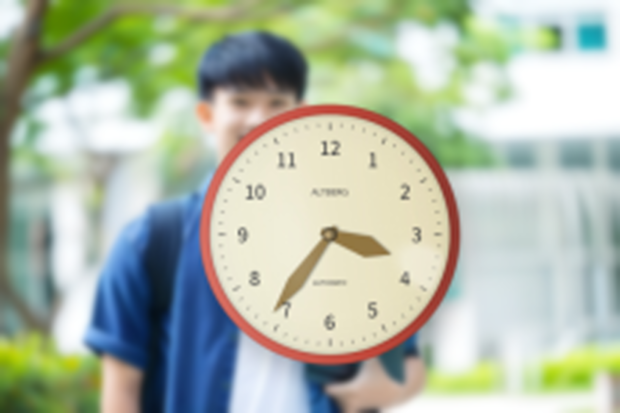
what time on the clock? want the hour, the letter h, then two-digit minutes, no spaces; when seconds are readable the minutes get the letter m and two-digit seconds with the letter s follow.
3h36
